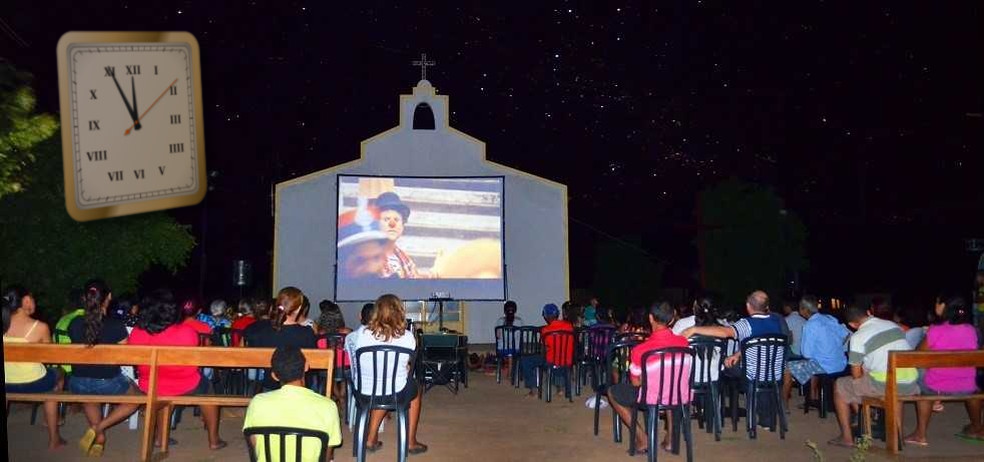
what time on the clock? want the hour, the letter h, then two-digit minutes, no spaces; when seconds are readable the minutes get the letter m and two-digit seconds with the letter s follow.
11h55m09s
